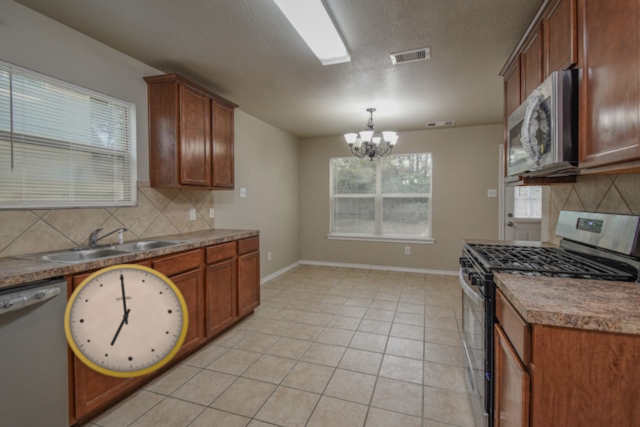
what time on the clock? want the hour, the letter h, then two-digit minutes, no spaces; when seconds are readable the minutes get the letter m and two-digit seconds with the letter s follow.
7h00
